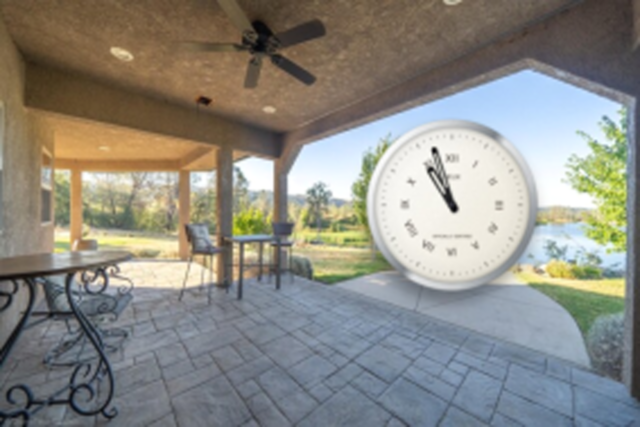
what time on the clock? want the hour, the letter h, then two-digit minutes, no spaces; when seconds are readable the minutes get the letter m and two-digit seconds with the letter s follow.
10h57
